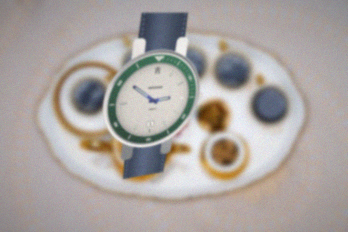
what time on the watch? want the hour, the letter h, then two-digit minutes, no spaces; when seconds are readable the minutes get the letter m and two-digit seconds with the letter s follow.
2h51
